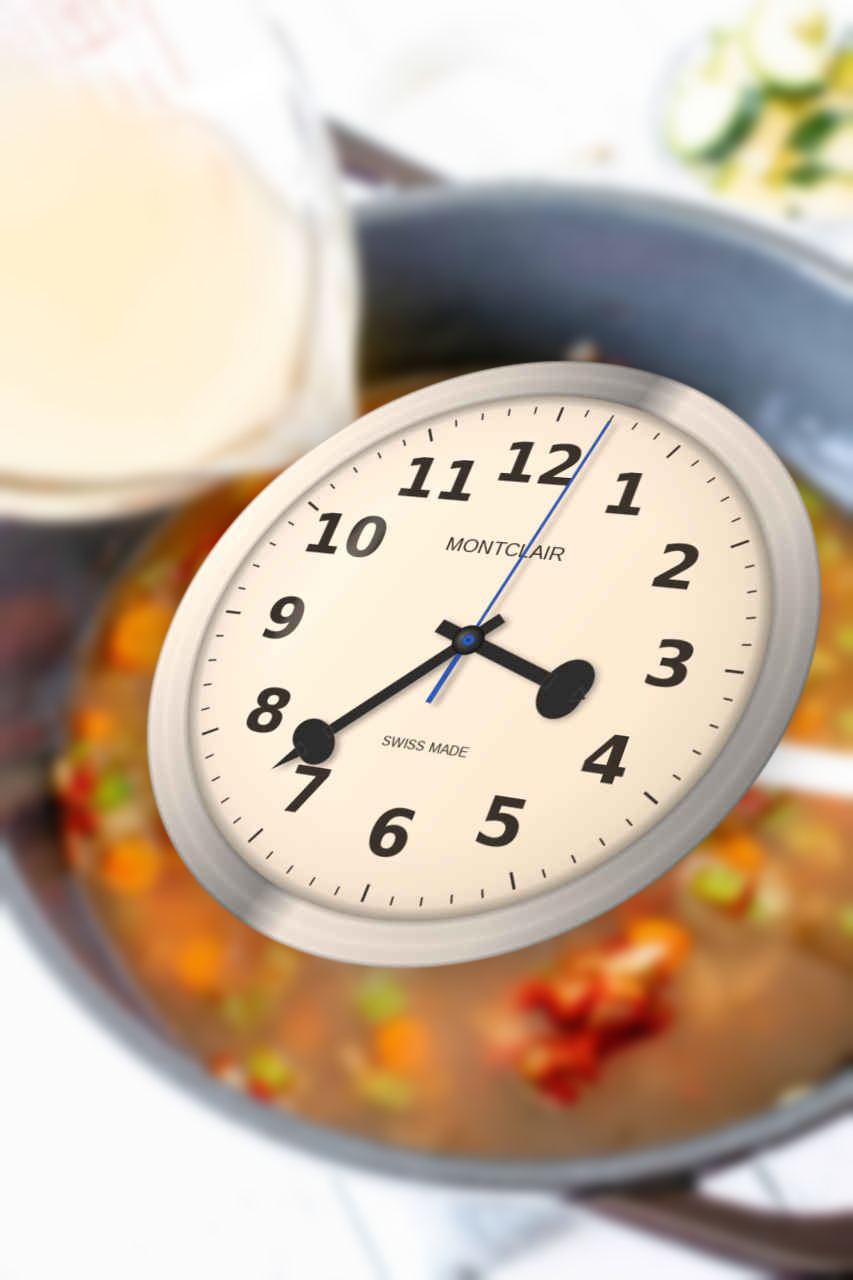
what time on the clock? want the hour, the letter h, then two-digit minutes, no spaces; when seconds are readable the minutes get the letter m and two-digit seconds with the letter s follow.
3h37m02s
